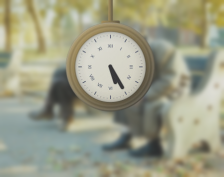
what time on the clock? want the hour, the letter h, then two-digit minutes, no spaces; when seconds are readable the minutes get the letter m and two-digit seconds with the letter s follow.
5h25
